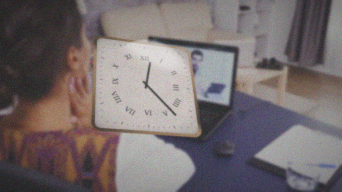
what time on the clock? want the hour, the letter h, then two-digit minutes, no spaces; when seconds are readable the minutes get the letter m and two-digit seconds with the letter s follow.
12h23
